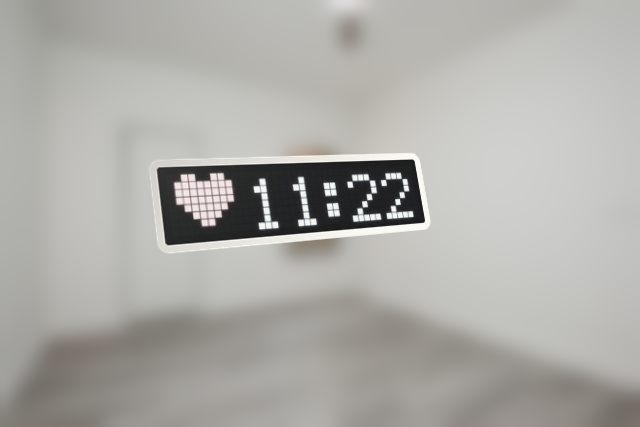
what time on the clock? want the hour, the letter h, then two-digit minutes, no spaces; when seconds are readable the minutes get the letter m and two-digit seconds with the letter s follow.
11h22
